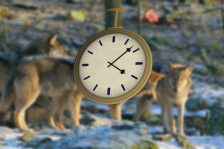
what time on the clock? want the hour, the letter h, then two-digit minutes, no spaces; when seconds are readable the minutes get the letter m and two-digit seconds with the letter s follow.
4h08
